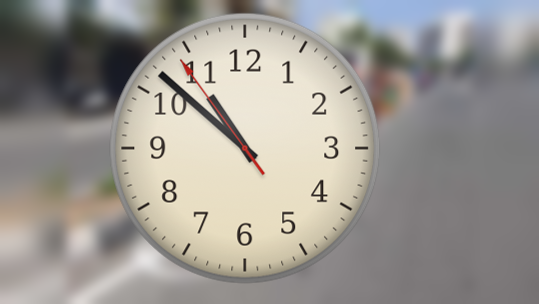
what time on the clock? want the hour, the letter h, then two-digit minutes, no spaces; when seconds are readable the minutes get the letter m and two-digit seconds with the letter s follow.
10h51m54s
